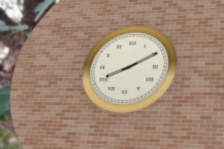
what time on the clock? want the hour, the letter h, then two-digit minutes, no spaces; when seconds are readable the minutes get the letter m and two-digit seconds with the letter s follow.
8h10
